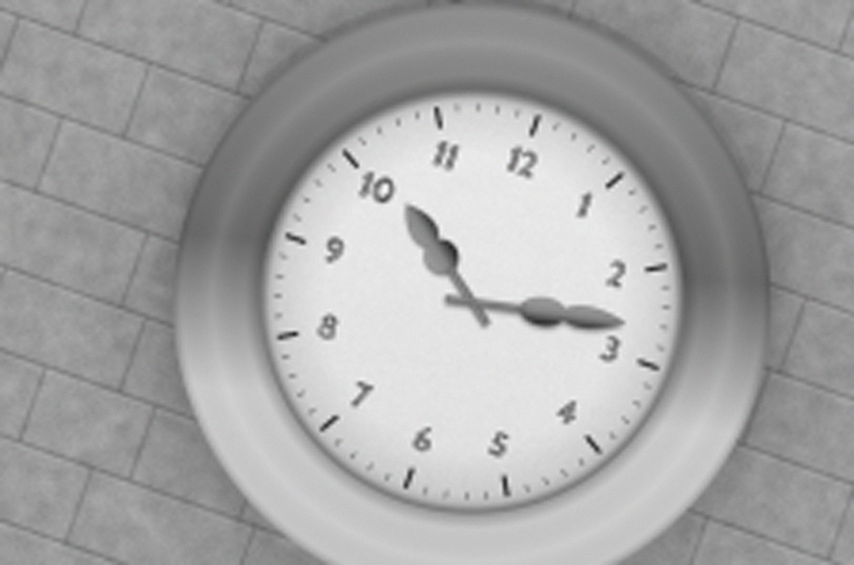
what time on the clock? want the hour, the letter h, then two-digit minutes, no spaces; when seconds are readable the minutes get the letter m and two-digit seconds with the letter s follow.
10h13
